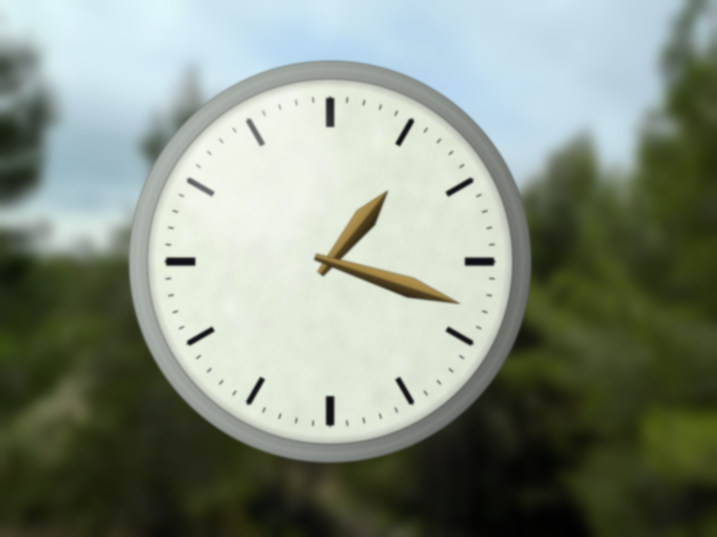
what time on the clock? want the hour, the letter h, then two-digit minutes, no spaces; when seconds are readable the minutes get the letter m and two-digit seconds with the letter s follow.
1h18
